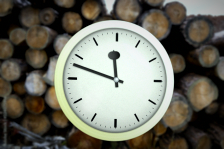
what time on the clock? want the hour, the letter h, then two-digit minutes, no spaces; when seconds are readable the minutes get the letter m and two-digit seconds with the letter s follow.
11h48
